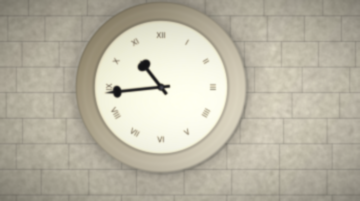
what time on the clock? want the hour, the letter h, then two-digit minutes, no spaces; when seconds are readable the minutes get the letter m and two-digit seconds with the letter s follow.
10h44
